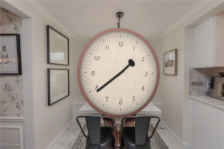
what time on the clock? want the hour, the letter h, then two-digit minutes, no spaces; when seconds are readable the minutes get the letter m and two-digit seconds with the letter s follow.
1h39
